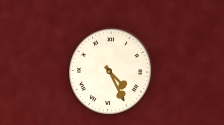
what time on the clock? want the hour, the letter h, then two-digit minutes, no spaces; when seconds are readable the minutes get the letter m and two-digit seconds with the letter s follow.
4h25
